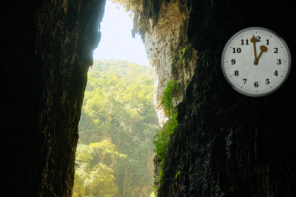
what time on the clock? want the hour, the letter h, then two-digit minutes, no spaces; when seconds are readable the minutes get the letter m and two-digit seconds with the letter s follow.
12h59
